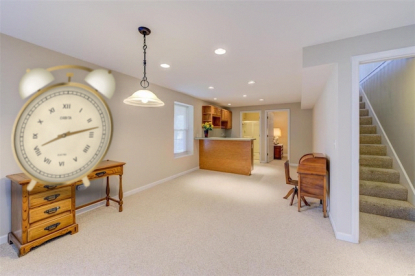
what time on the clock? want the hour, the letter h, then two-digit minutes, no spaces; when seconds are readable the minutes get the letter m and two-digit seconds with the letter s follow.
8h13
